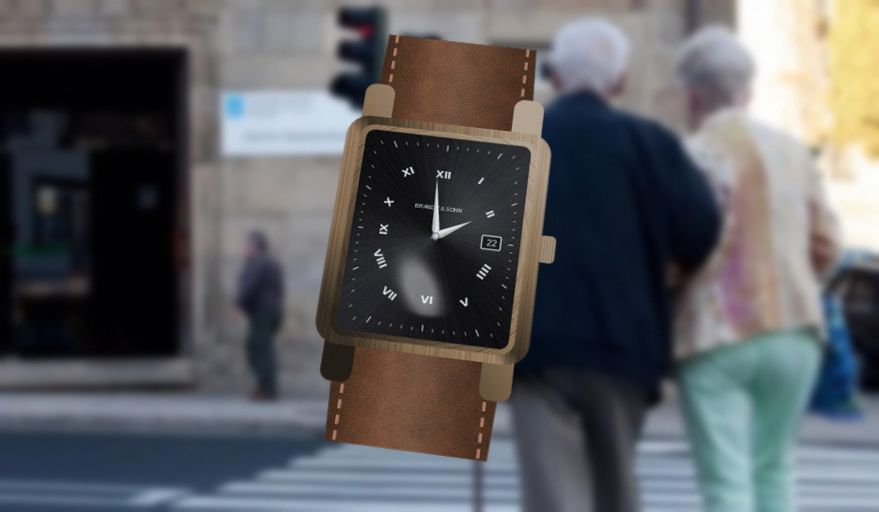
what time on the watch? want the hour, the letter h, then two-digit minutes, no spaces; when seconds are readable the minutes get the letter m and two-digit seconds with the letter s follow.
1h59
